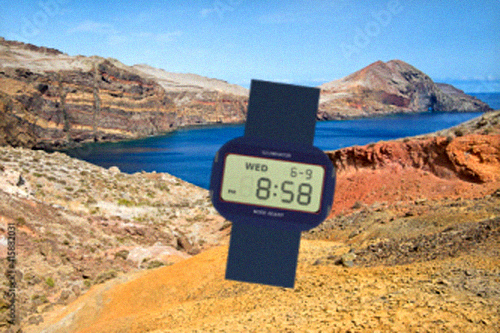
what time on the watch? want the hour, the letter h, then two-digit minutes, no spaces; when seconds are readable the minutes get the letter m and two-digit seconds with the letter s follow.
8h58
